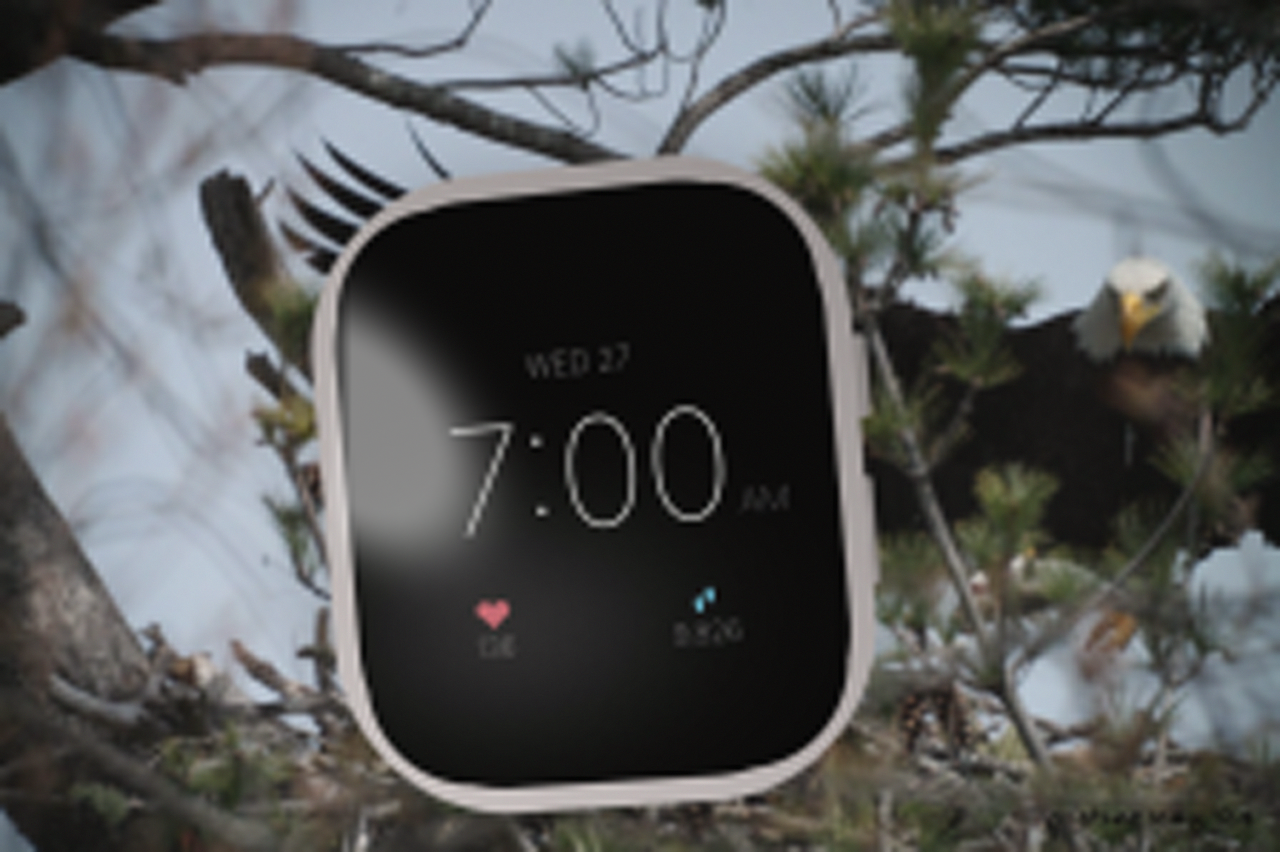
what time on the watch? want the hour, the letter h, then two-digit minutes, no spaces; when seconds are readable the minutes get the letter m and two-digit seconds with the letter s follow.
7h00
